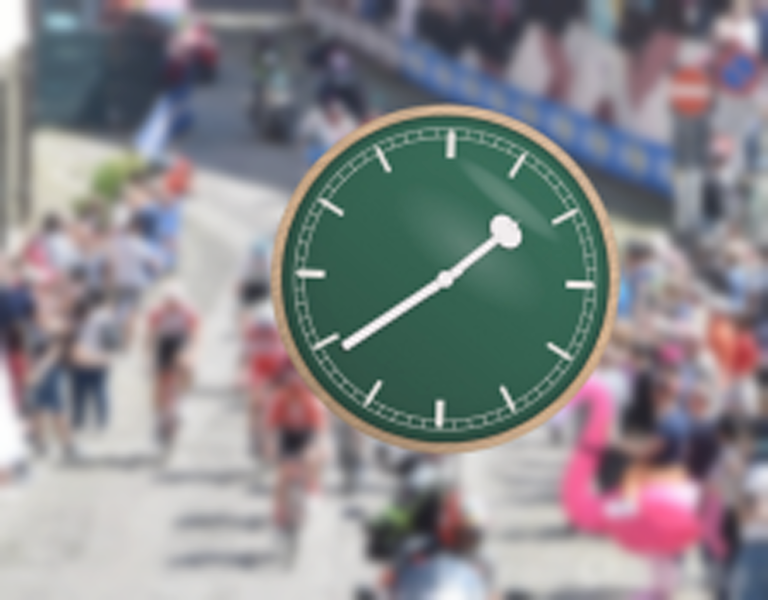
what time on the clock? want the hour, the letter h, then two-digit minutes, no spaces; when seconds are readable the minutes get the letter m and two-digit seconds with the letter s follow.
1h39
